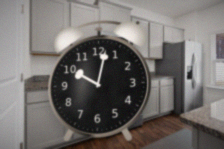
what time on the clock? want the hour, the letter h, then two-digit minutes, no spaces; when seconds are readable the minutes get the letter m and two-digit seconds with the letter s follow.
10h02
